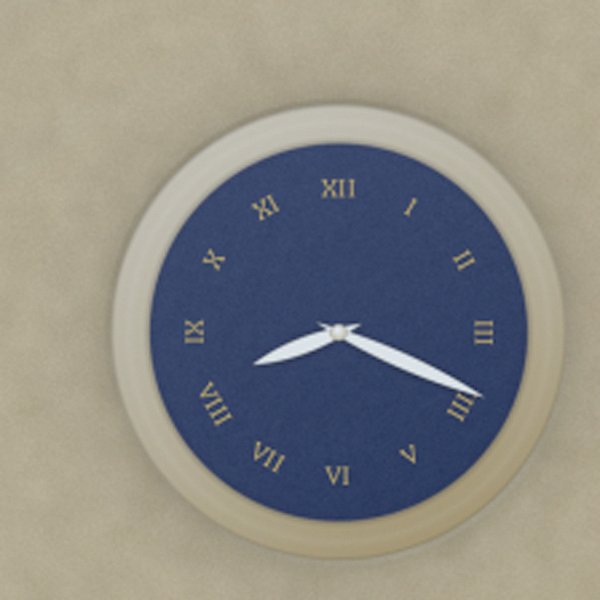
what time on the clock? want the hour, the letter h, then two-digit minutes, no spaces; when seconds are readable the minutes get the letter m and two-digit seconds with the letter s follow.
8h19
